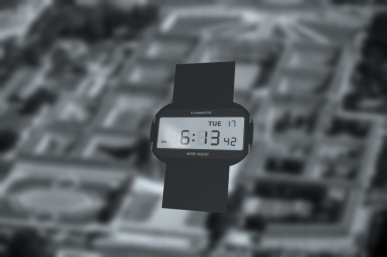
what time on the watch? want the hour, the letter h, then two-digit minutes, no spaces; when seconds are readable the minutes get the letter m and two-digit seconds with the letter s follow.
6h13m42s
